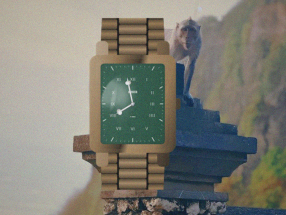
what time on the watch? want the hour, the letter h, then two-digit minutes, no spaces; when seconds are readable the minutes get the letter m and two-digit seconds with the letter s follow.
7h58
